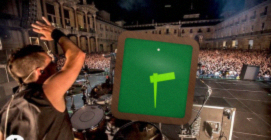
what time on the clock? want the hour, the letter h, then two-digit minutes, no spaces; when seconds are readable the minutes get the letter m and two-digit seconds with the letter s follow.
2h29
